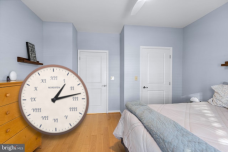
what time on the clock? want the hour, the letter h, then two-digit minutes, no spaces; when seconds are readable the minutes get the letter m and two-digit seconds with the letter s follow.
1h13
